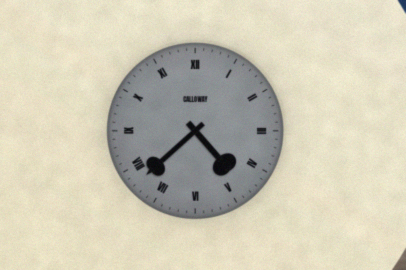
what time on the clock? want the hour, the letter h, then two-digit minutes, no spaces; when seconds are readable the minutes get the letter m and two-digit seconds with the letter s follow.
4h38
